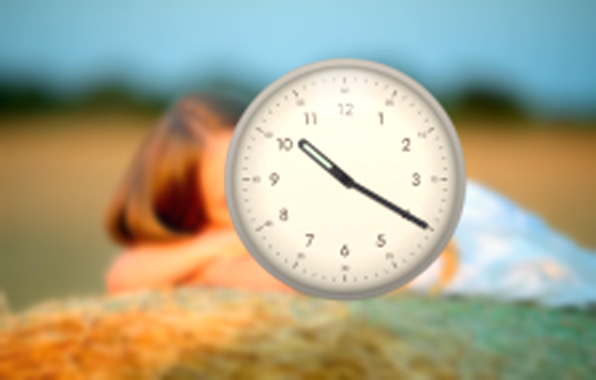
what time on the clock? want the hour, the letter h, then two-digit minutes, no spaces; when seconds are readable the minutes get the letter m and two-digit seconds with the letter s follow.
10h20
